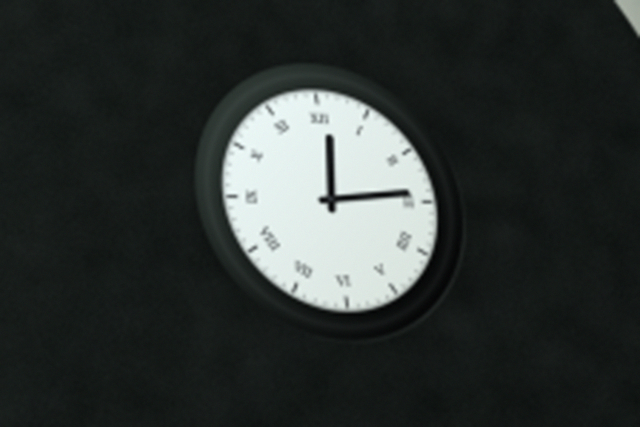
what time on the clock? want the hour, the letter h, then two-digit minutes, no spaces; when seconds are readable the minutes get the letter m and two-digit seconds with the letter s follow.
12h14
